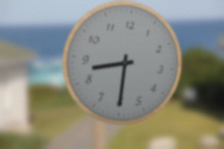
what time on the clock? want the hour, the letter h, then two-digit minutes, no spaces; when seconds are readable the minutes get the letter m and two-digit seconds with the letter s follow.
8h30
